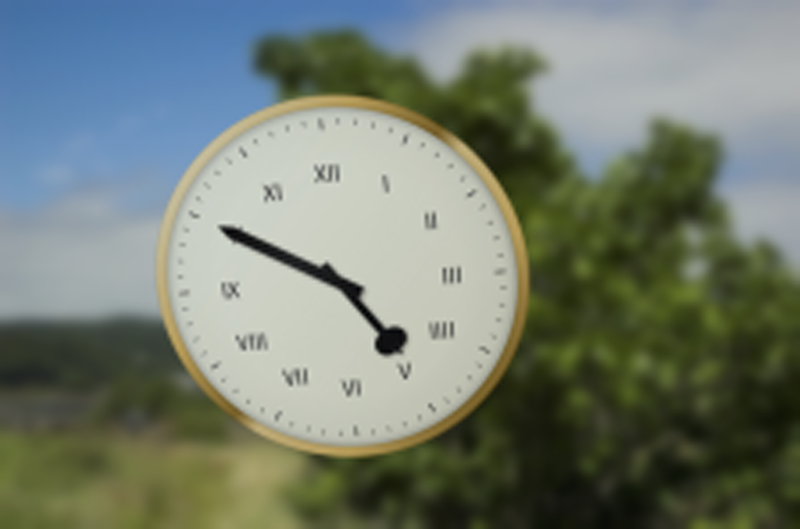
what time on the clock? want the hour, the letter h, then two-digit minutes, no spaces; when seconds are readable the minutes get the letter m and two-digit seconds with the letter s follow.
4h50
